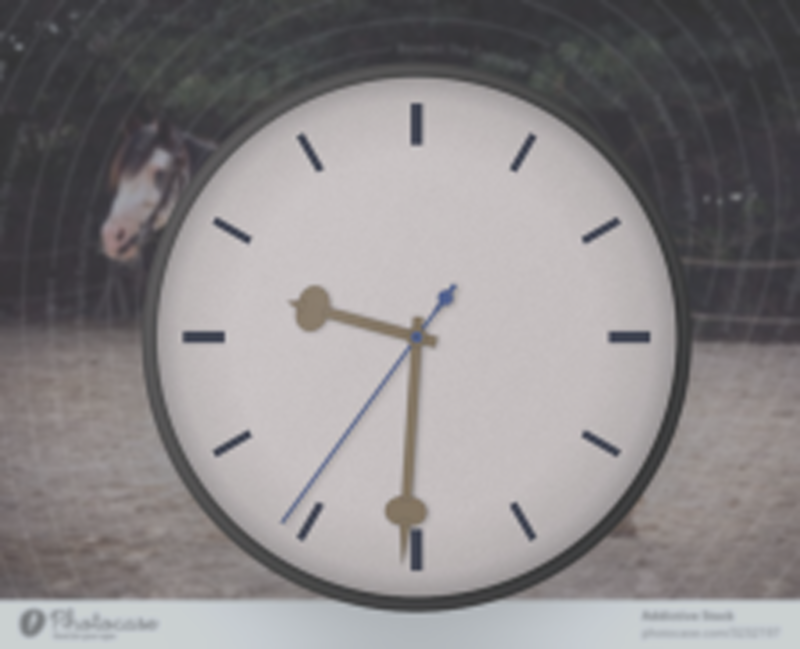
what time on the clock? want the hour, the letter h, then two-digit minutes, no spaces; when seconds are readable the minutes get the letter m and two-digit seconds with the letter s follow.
9h30m36s
